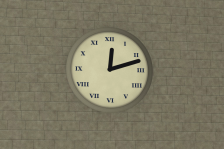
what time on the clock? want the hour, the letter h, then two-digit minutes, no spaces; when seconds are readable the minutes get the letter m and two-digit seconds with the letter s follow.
12h12
